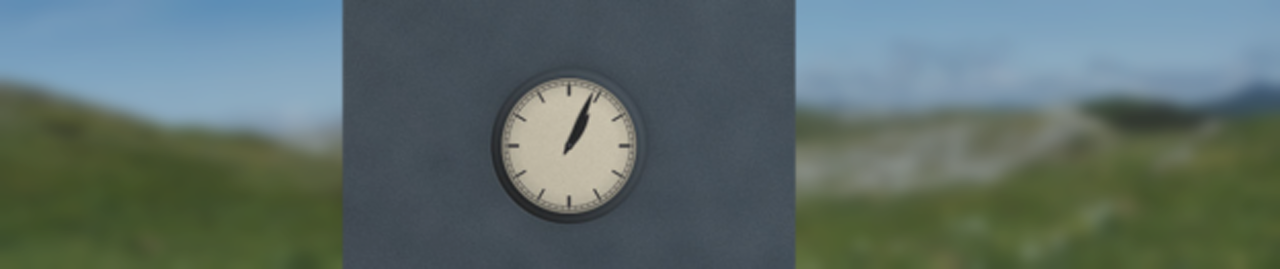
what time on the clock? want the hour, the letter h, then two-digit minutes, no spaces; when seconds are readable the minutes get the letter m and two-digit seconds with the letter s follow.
1h04
